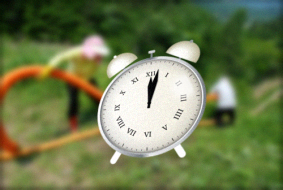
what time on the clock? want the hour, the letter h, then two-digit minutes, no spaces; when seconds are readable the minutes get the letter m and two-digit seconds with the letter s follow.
12h02
